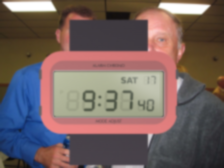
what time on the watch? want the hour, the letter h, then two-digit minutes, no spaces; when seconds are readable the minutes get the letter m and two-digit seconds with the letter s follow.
9h37m40s
